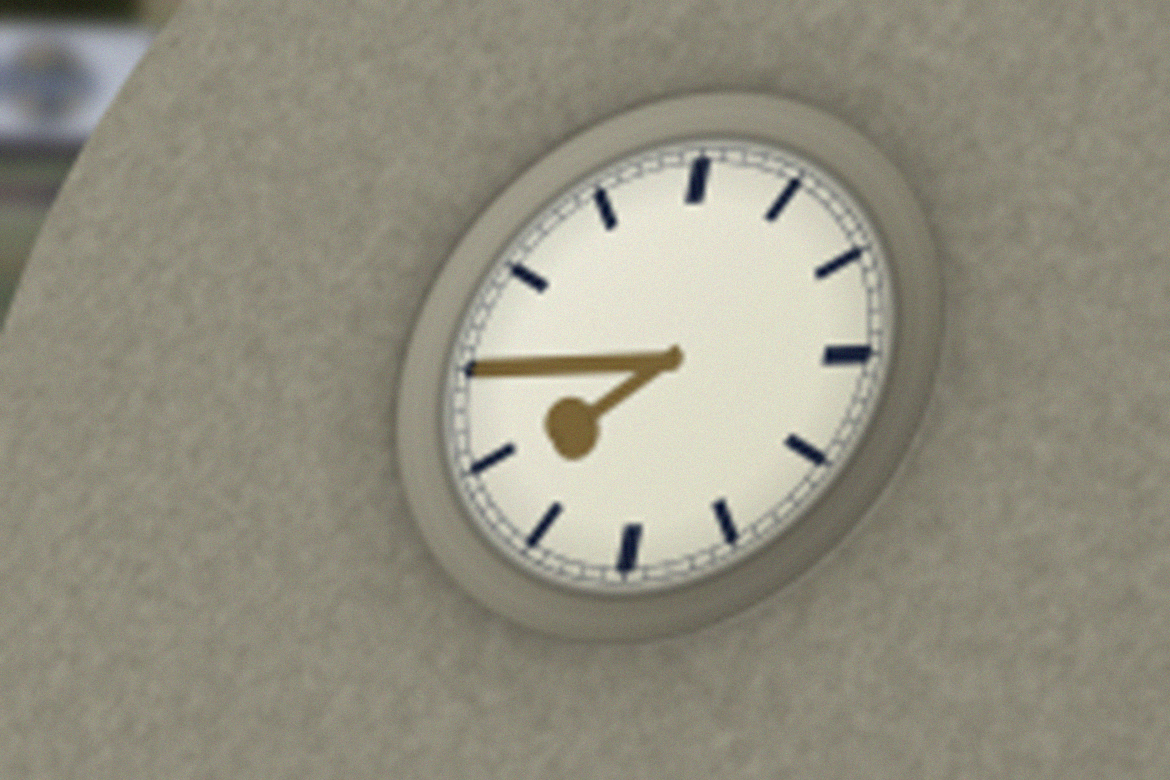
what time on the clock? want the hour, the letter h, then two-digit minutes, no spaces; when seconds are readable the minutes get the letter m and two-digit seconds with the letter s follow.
7h45
